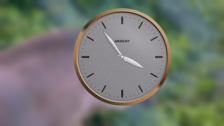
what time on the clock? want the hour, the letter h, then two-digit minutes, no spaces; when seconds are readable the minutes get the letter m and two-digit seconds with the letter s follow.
3h54
